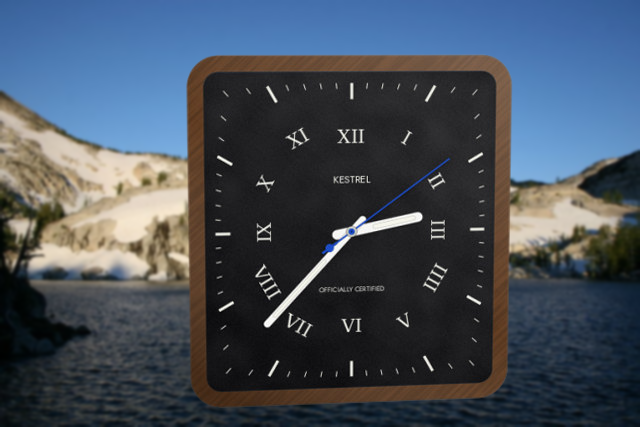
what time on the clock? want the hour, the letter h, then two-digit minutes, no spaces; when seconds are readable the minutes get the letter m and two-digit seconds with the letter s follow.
2h37m09s
